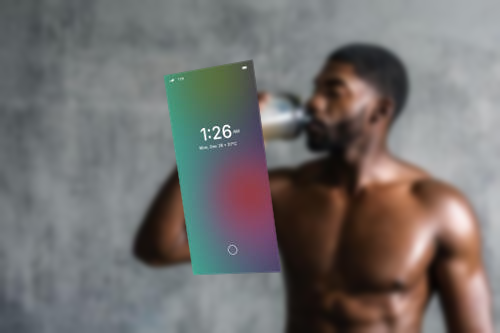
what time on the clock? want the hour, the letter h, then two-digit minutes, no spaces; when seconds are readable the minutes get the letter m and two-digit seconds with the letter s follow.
1h26
